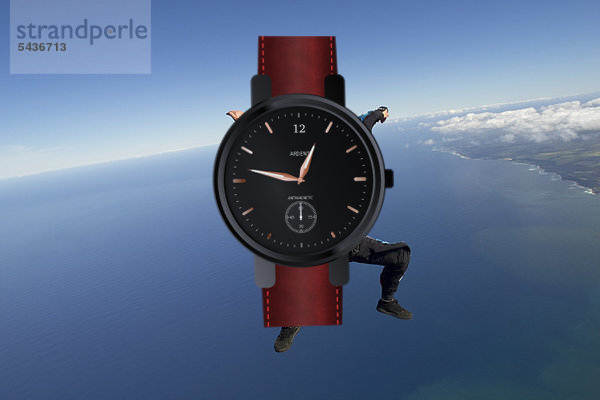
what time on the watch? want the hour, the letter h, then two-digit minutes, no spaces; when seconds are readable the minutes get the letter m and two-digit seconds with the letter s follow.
12h47
